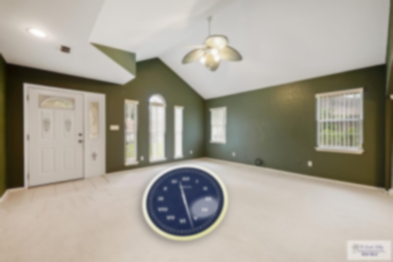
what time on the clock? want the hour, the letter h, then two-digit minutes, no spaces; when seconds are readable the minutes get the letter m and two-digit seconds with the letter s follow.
11h27
